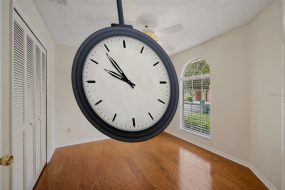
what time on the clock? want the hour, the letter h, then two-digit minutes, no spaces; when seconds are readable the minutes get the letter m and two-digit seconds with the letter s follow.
9h54
